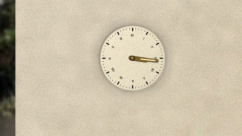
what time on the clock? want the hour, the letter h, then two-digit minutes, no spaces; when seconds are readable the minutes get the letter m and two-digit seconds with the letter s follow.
3h16
